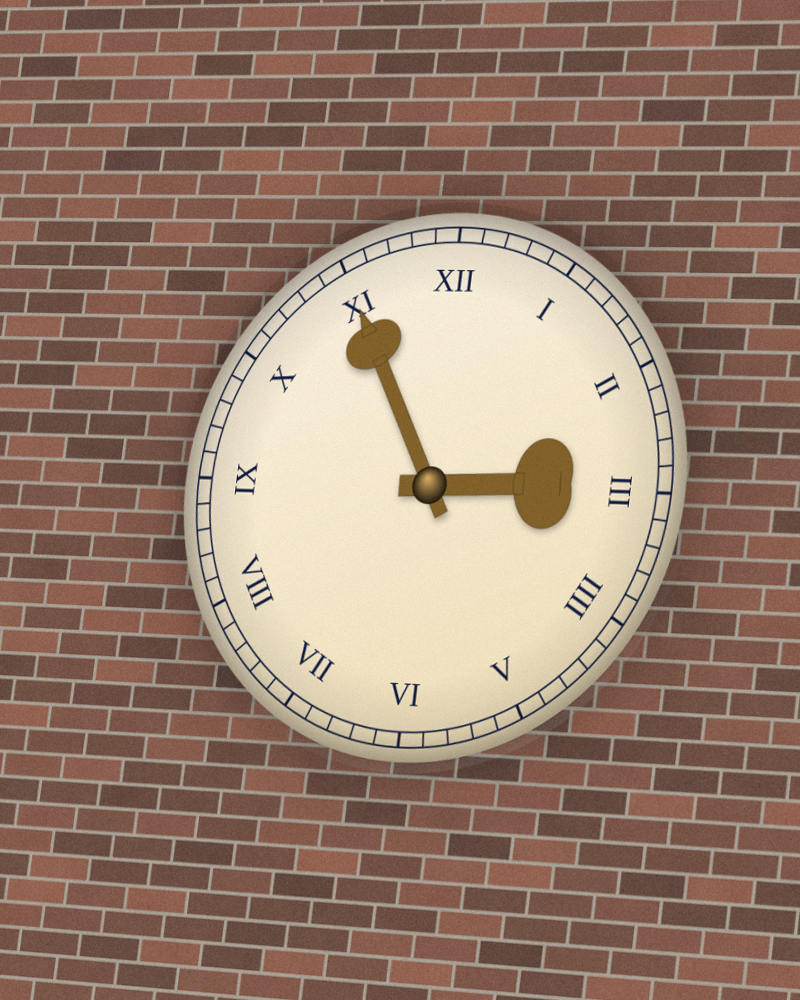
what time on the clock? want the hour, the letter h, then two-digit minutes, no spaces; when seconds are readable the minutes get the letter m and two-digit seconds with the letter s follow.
2h55
